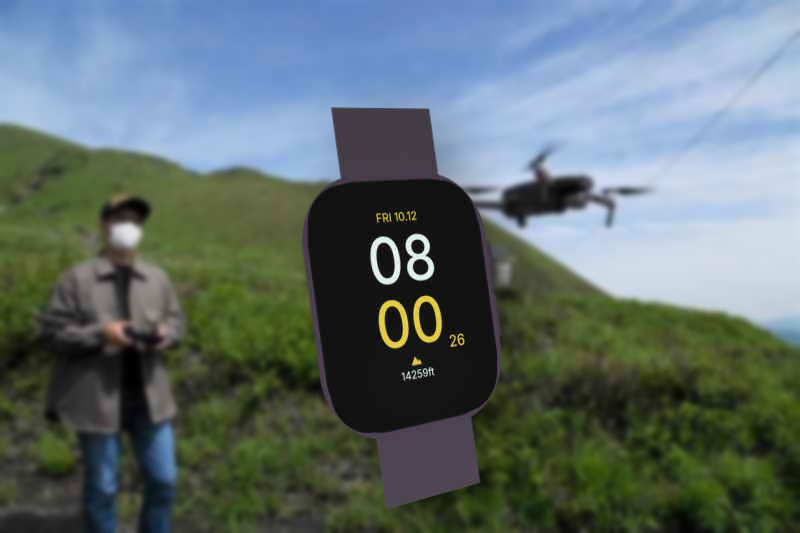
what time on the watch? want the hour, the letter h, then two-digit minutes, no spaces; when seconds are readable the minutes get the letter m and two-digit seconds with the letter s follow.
8h00m26s
